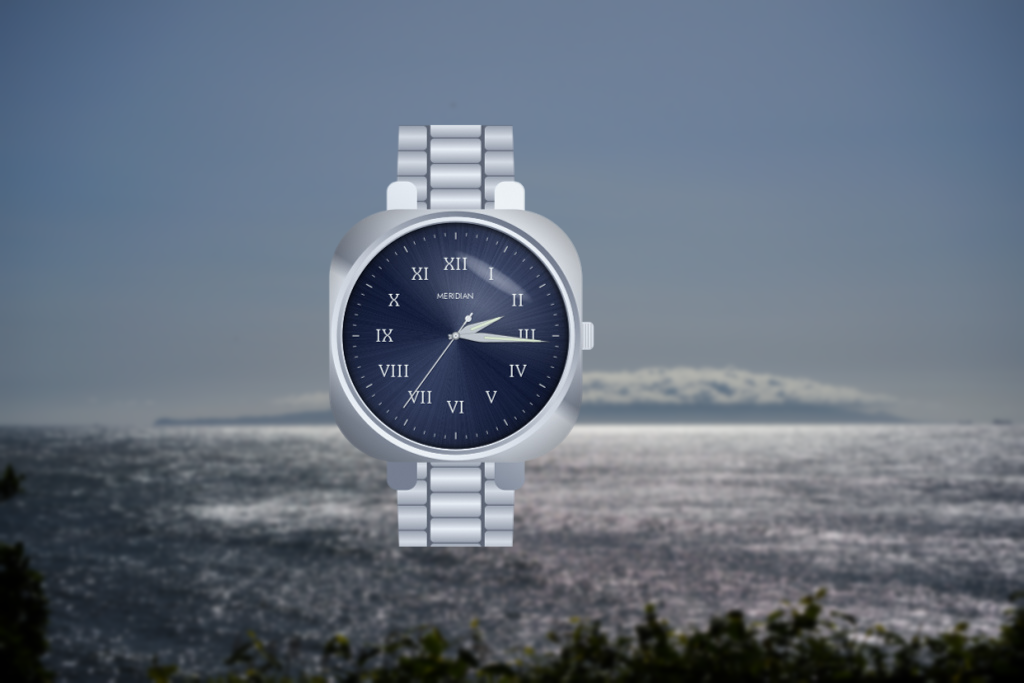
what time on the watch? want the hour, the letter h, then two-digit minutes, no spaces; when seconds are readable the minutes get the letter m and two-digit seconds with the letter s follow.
2h15m36s
